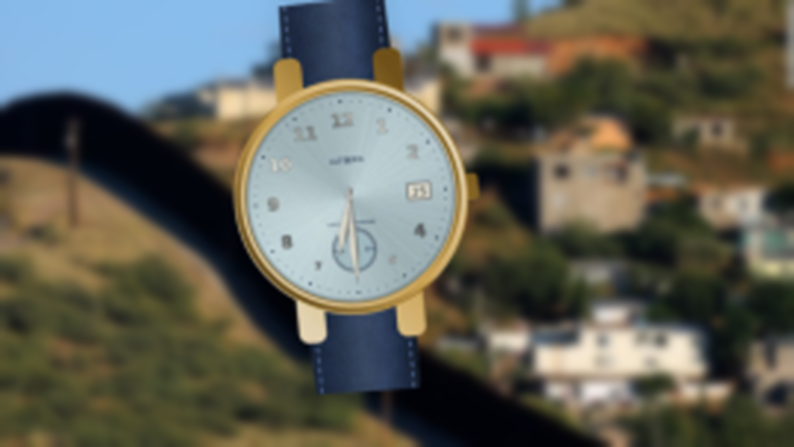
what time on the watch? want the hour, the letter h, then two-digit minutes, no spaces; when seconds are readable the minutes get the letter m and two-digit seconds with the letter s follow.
6h30
